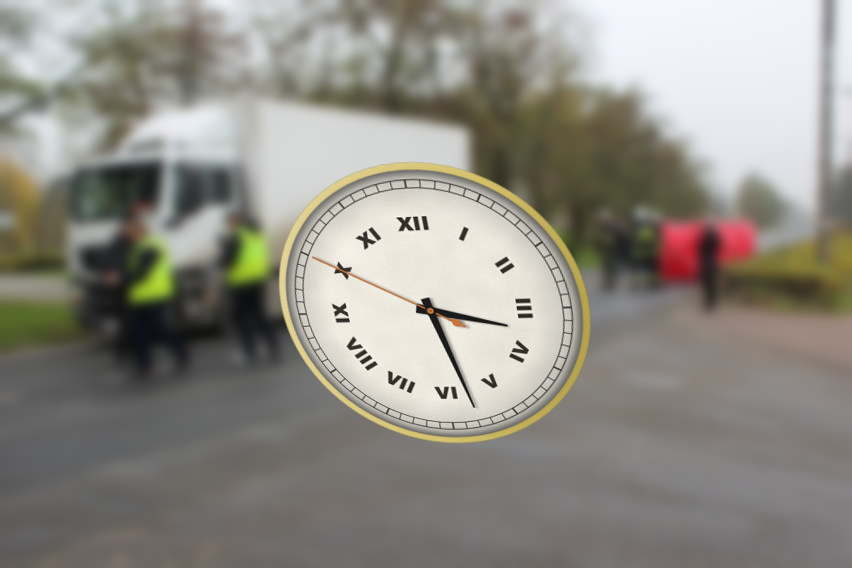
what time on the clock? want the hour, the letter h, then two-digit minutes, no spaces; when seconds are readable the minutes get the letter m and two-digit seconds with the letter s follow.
3h27m50s
